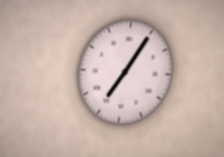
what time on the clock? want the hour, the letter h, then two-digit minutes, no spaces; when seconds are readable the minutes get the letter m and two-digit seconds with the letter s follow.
7h05
